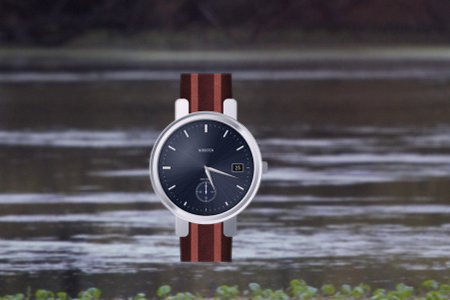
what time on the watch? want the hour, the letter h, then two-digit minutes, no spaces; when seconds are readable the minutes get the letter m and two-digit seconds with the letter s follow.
5h18
